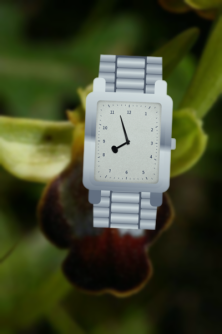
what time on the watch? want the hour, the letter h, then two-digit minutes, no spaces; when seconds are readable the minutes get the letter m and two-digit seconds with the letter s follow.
7h57
